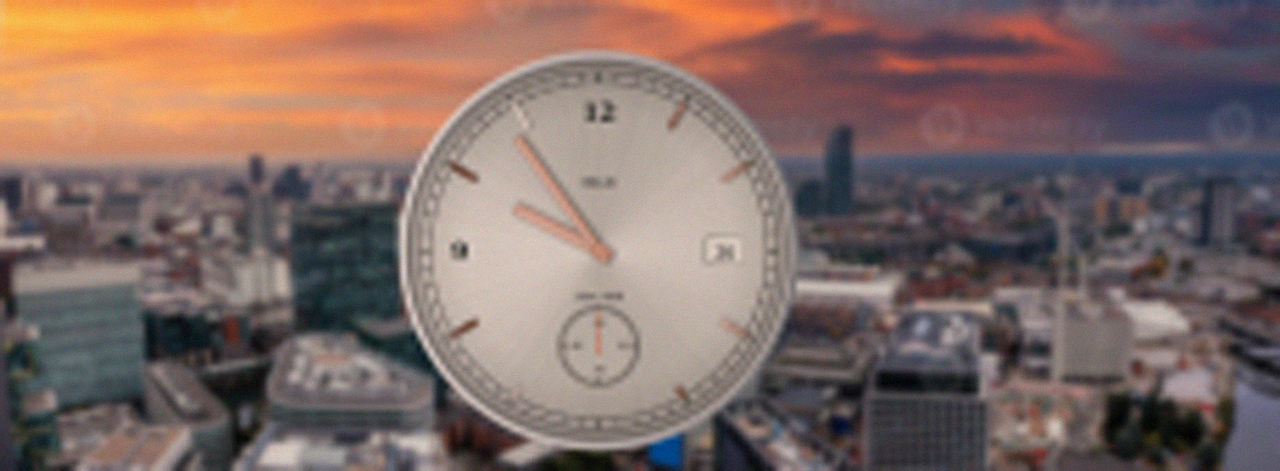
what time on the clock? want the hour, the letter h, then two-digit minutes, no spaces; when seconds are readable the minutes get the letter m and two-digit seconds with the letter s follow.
9h54
